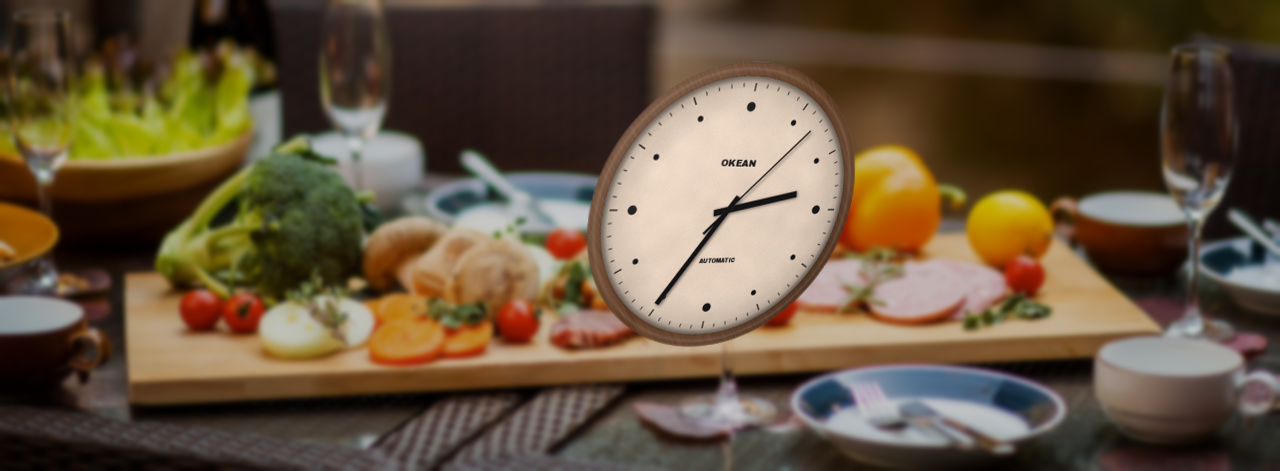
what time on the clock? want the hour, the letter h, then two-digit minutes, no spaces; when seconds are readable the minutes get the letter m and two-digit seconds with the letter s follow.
2h35m07s
